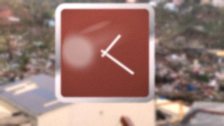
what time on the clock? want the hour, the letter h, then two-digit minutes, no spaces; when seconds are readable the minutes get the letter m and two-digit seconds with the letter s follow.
1h21
